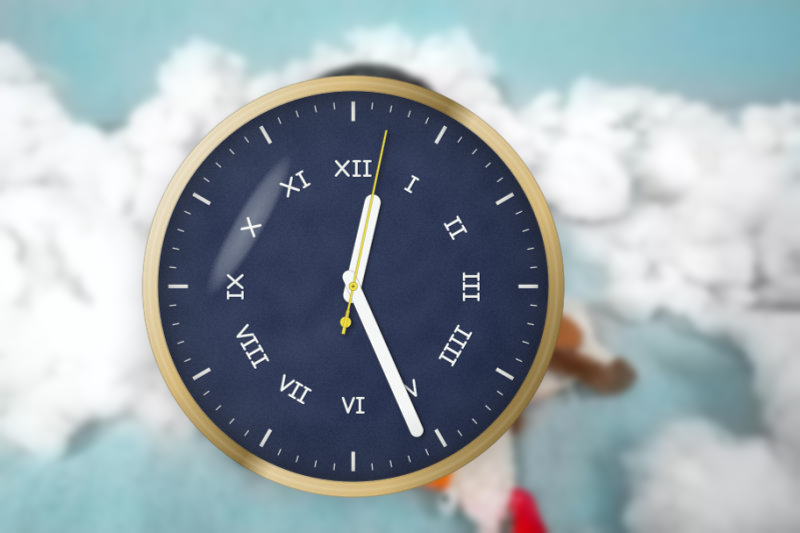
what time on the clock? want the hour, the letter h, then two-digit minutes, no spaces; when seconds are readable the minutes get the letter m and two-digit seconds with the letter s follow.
12h26m02s
